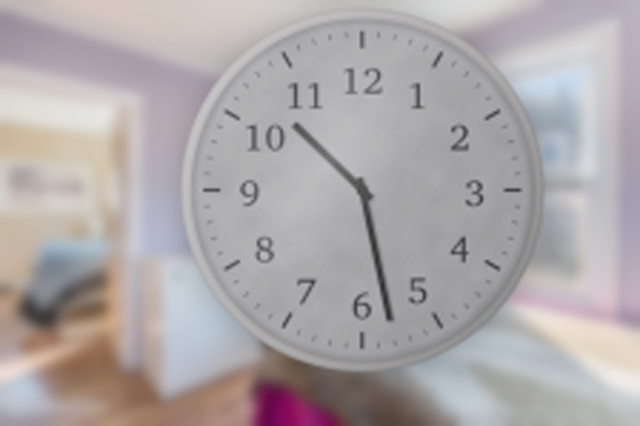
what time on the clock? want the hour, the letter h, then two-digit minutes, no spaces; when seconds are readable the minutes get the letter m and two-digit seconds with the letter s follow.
10h28
